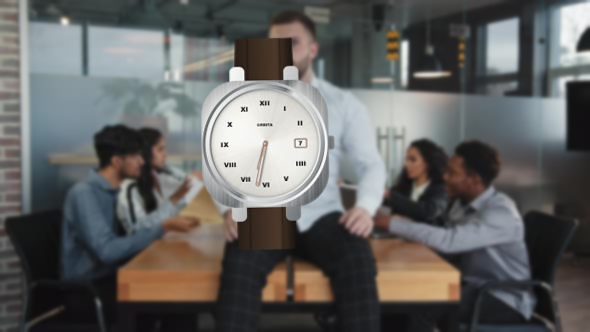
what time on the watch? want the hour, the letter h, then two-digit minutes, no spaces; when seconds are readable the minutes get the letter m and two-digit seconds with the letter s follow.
6h32
